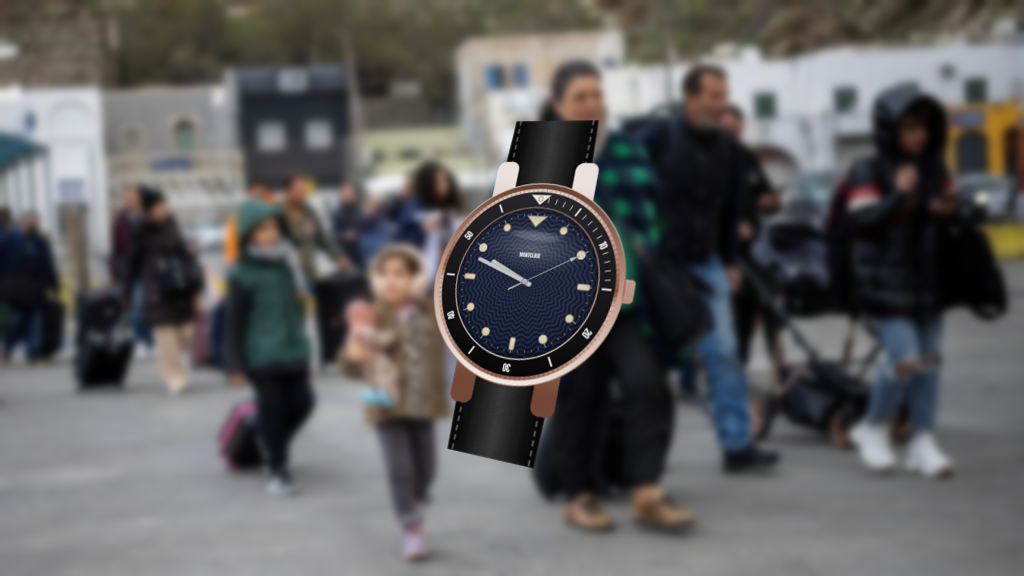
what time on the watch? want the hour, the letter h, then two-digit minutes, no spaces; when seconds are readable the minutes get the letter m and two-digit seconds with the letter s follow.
9h48m10s
